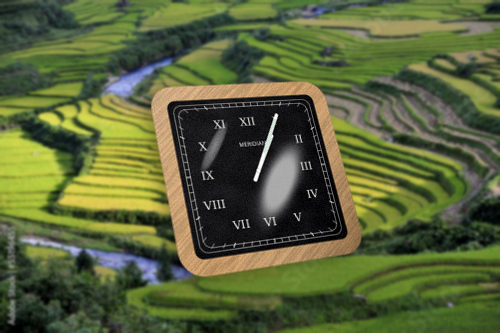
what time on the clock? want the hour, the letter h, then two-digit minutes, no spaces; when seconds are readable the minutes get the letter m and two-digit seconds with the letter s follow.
1h05
